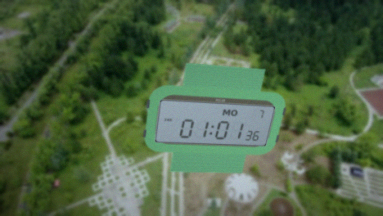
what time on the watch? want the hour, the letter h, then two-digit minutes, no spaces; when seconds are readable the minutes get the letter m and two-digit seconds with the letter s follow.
1h01m36s
